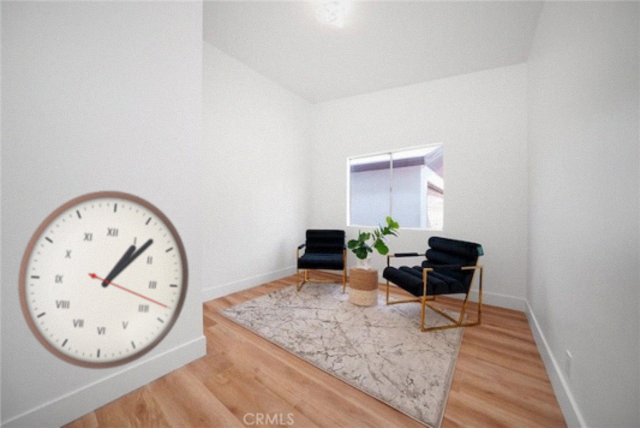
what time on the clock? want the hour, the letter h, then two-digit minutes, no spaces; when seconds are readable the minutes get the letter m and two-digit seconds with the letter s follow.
1h07m18s
